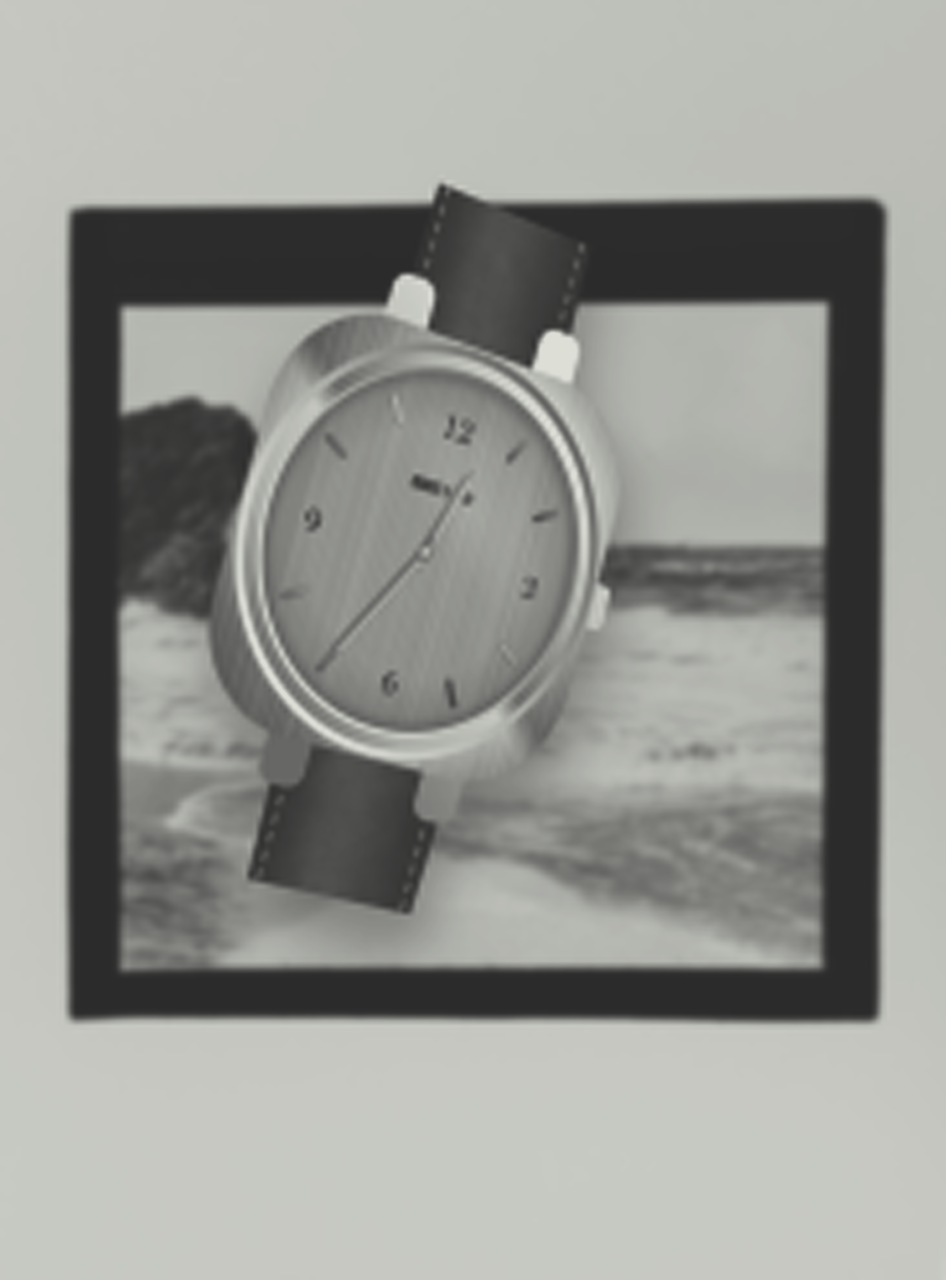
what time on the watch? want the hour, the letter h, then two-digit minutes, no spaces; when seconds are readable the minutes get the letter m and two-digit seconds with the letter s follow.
12h35
